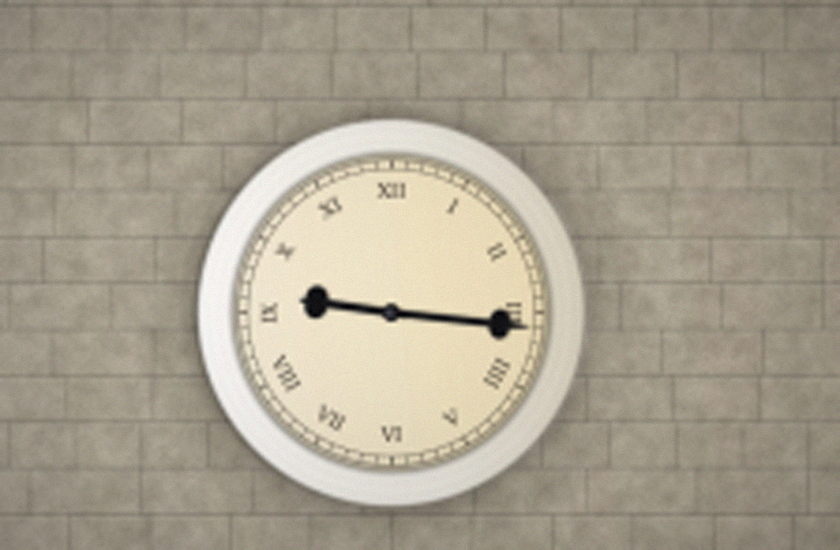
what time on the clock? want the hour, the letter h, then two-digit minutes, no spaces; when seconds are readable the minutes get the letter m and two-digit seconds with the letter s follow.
9h16
